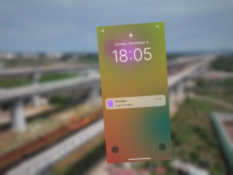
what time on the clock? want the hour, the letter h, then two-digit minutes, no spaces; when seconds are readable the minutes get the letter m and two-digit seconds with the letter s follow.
18h05
